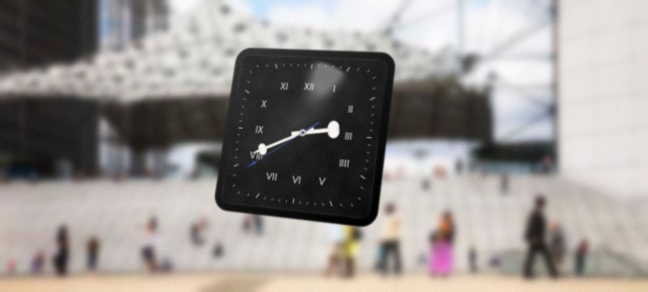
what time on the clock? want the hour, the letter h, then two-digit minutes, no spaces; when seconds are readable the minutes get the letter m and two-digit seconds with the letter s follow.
2h40m39s
